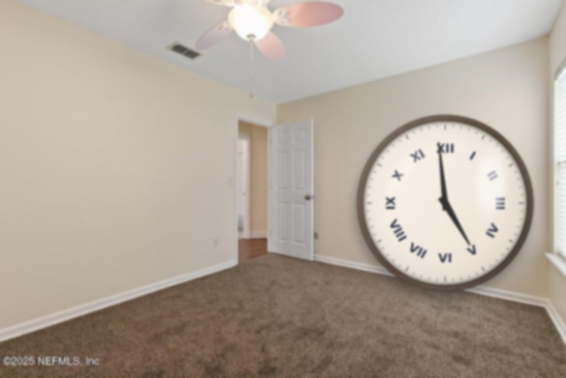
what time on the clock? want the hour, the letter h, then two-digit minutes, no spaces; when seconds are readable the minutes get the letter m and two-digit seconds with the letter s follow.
4h59
